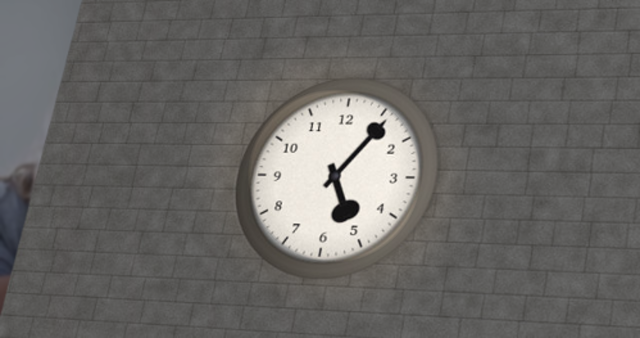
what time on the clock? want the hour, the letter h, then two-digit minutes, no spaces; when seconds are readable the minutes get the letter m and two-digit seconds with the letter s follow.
5h06
